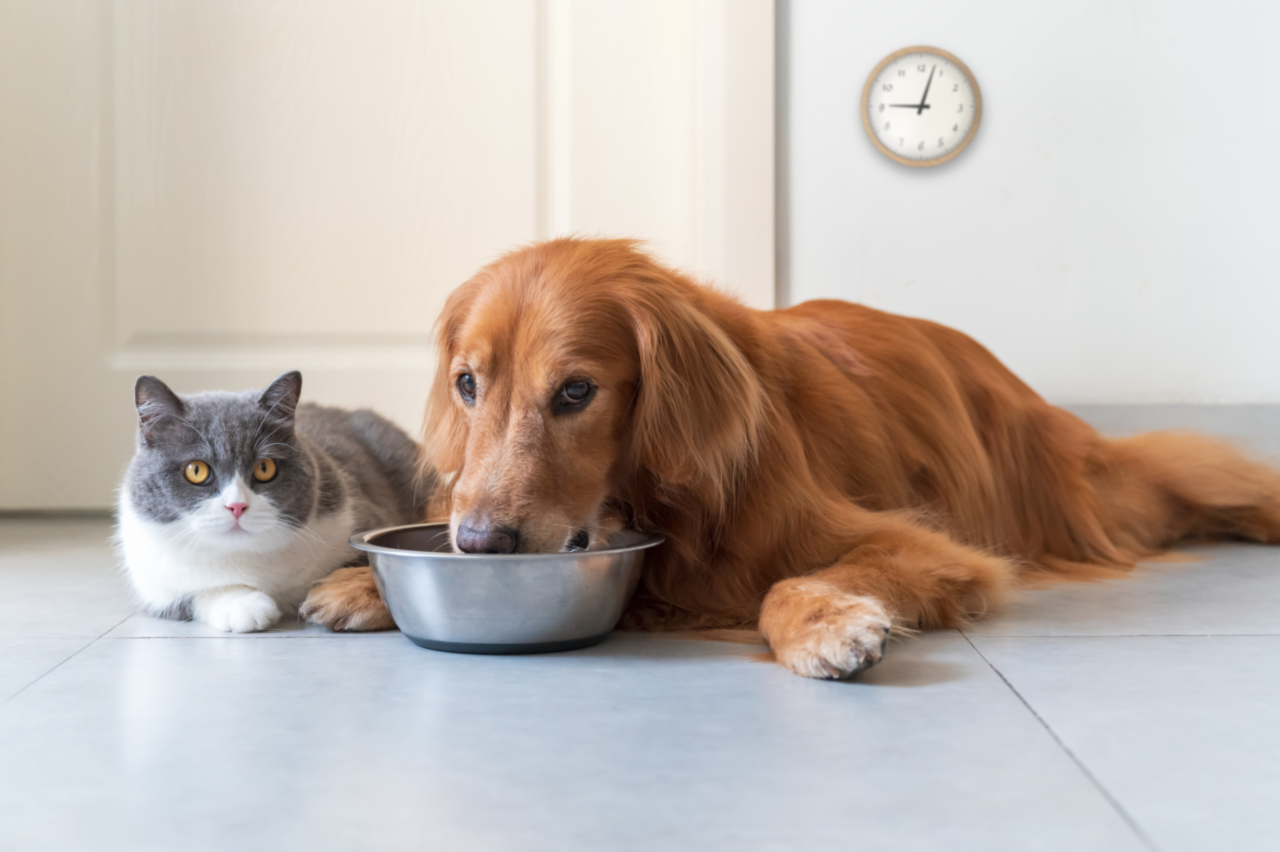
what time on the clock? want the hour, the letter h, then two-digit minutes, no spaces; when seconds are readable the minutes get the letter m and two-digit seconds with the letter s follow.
9h03
